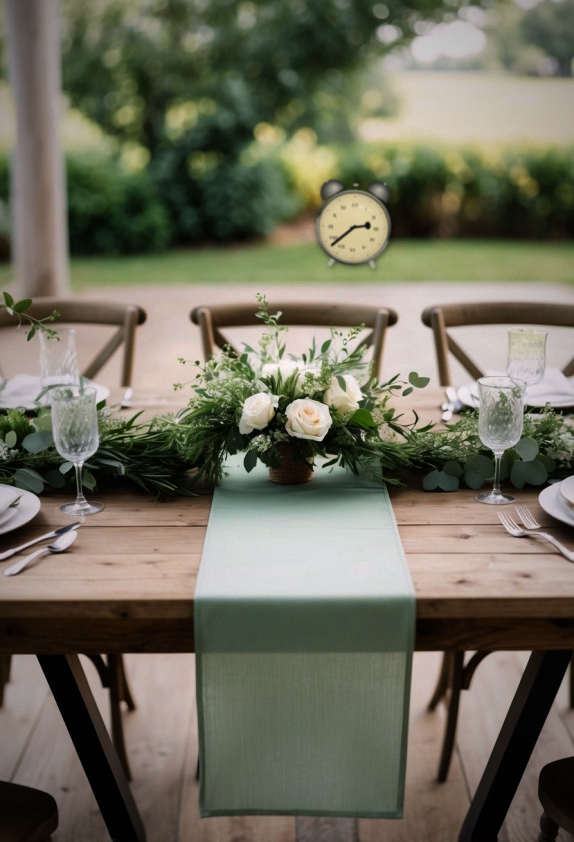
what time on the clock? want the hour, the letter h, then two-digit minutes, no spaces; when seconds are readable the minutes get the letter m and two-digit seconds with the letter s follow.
2h38
